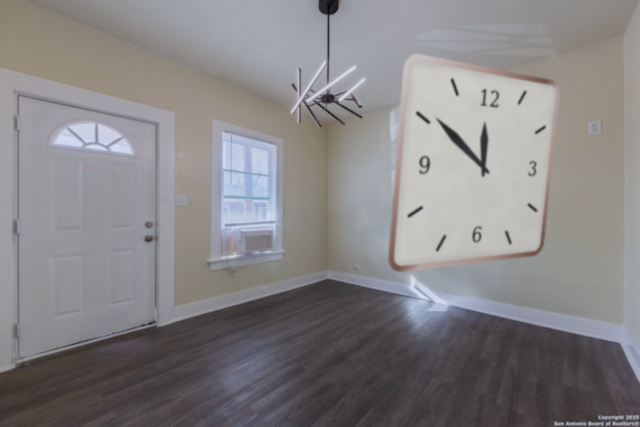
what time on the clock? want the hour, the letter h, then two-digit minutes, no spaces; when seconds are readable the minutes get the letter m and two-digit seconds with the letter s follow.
11h51
